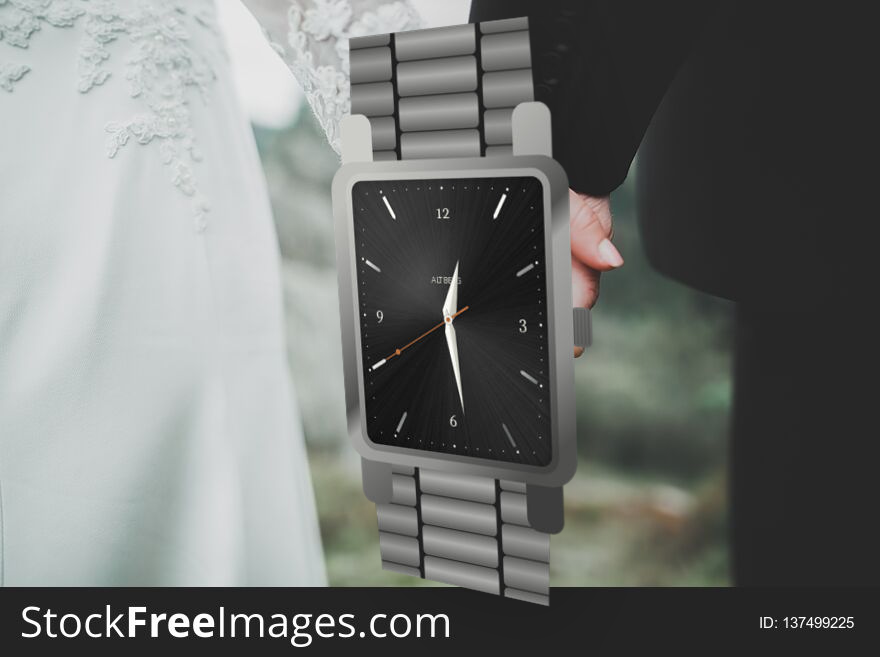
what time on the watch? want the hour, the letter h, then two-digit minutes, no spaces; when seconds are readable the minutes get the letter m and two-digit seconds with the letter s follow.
12h28m40s
